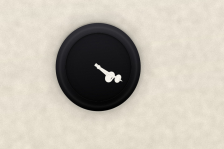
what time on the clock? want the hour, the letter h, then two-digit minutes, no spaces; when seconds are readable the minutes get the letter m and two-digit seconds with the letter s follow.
4h20
